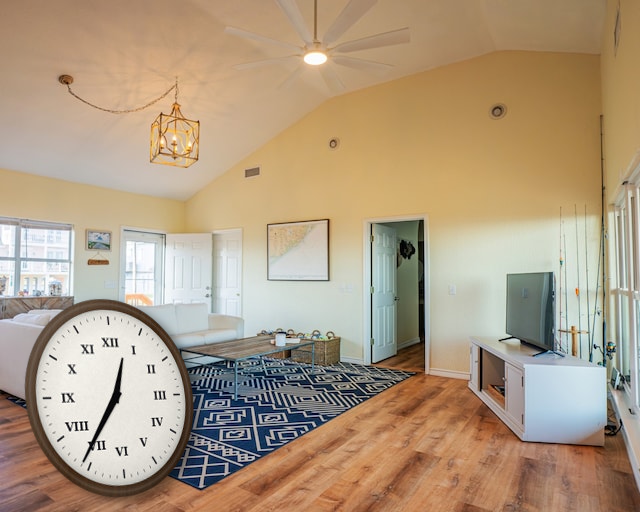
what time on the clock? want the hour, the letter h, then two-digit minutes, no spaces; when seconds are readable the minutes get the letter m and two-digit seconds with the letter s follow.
12h36
